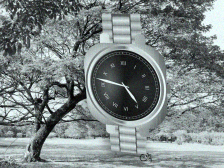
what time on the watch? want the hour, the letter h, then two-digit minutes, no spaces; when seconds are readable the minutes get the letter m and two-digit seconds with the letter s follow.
4h47
